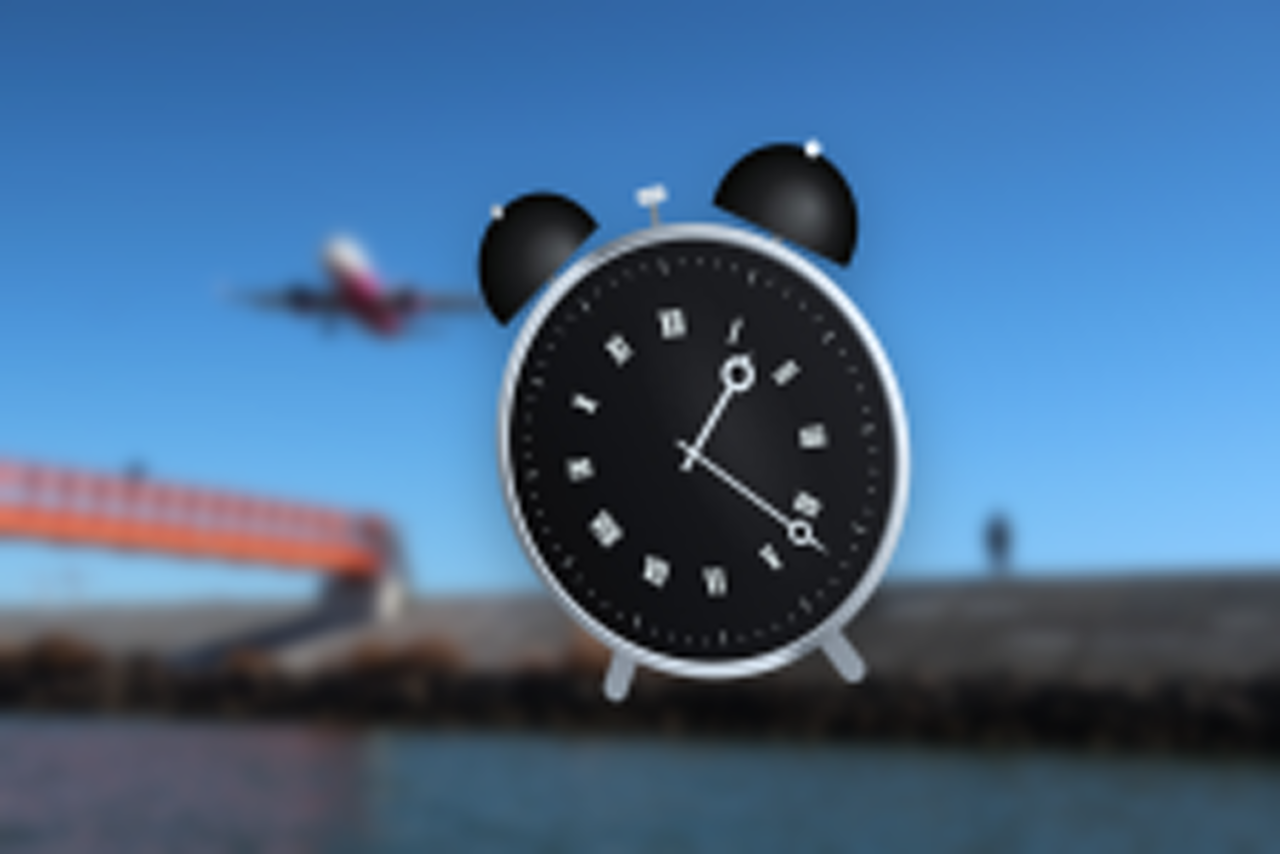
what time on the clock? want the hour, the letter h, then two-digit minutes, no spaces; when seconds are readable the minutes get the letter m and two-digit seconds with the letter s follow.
1h22
